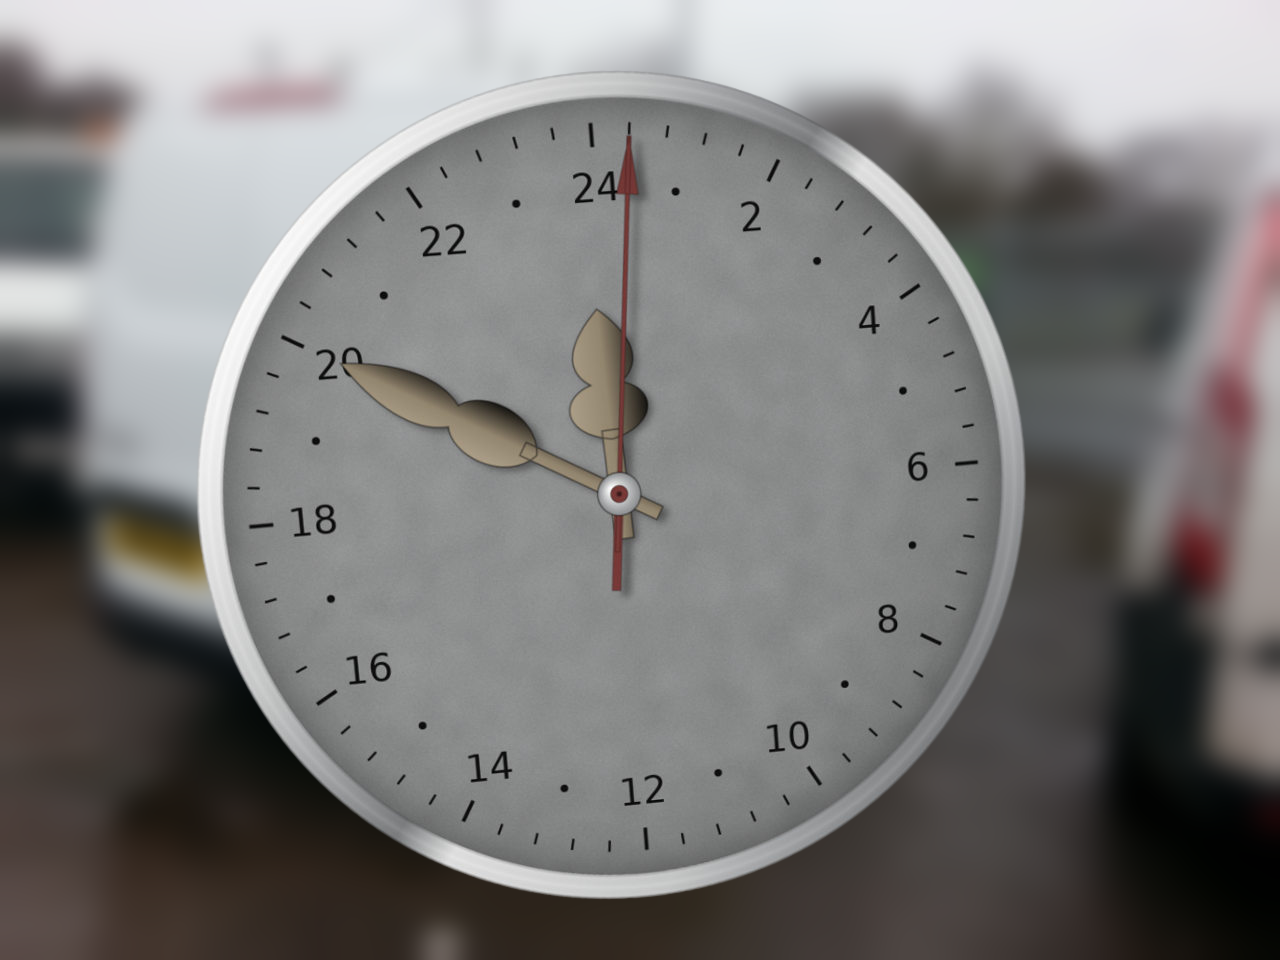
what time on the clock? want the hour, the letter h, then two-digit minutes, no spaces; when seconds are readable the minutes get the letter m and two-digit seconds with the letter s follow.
23h50m01s
